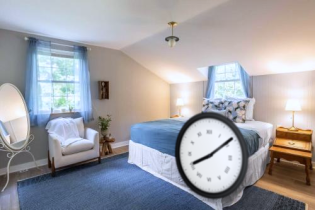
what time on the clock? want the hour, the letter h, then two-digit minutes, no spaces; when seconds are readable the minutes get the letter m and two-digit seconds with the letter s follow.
8h09
